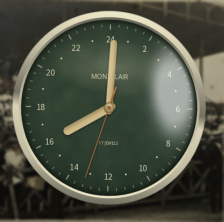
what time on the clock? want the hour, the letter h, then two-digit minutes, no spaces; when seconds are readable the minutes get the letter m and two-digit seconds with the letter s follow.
16h00m33s
